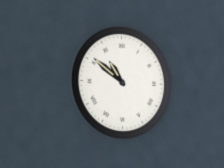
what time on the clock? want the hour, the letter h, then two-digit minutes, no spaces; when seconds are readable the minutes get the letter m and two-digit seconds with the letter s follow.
10h51
